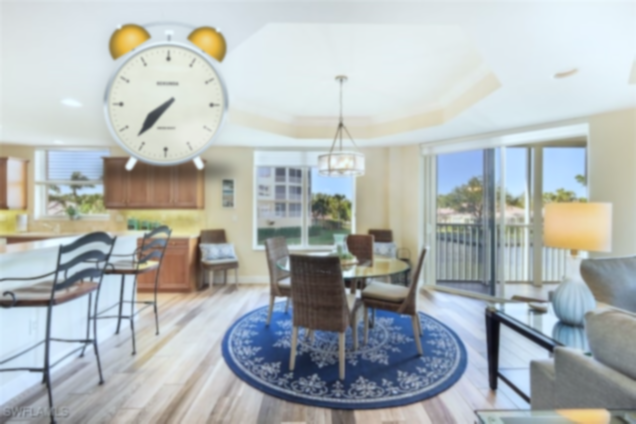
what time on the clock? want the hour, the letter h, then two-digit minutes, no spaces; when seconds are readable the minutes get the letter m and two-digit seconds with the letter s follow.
7h37
